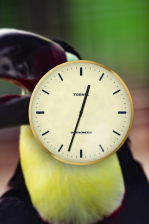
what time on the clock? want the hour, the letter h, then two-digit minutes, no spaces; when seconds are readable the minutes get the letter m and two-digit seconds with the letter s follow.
12h33
